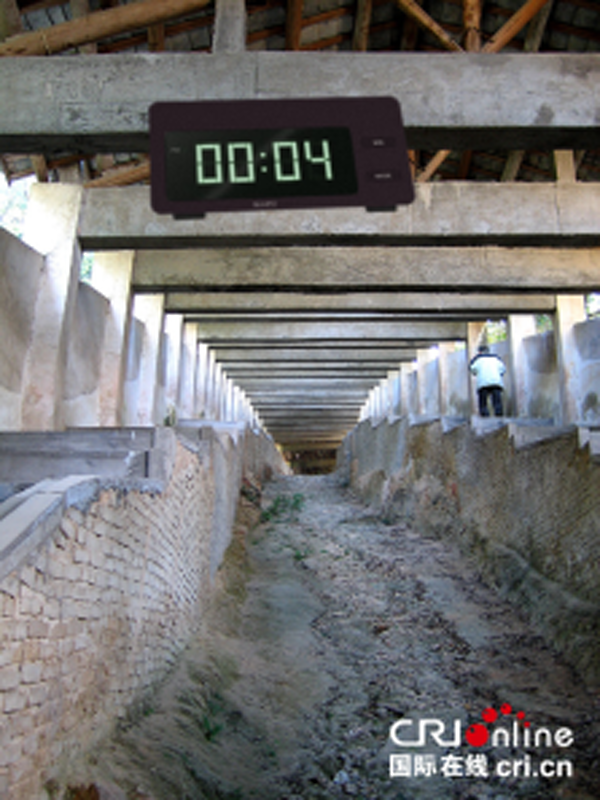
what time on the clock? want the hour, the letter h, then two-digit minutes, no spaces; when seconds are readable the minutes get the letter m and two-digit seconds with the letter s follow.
0h04
